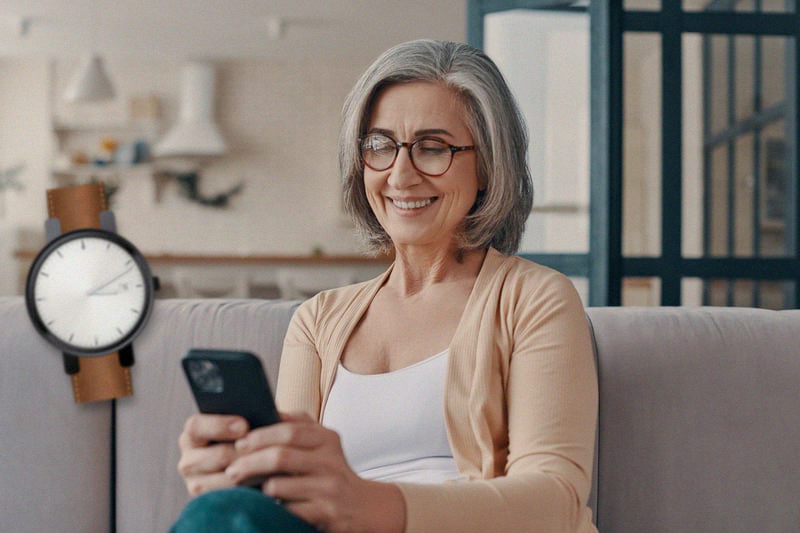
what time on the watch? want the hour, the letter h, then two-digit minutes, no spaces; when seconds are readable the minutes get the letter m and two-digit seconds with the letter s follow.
3h11
